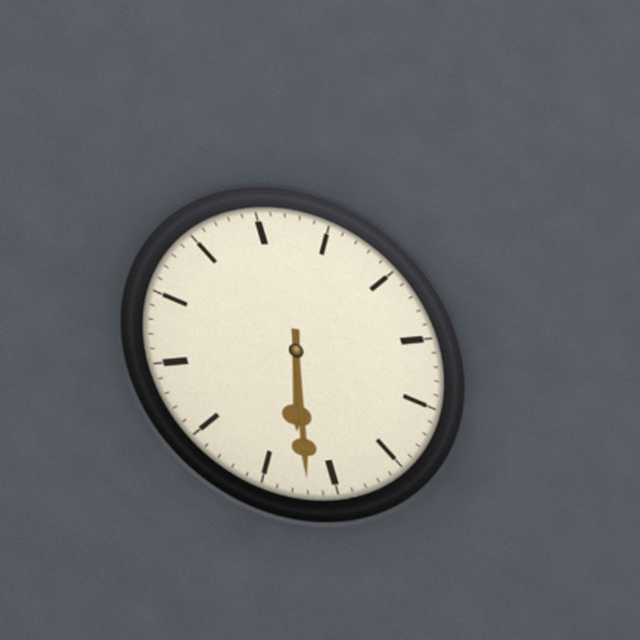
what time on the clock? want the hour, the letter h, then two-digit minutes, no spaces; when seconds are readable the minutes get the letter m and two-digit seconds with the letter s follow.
6h32
